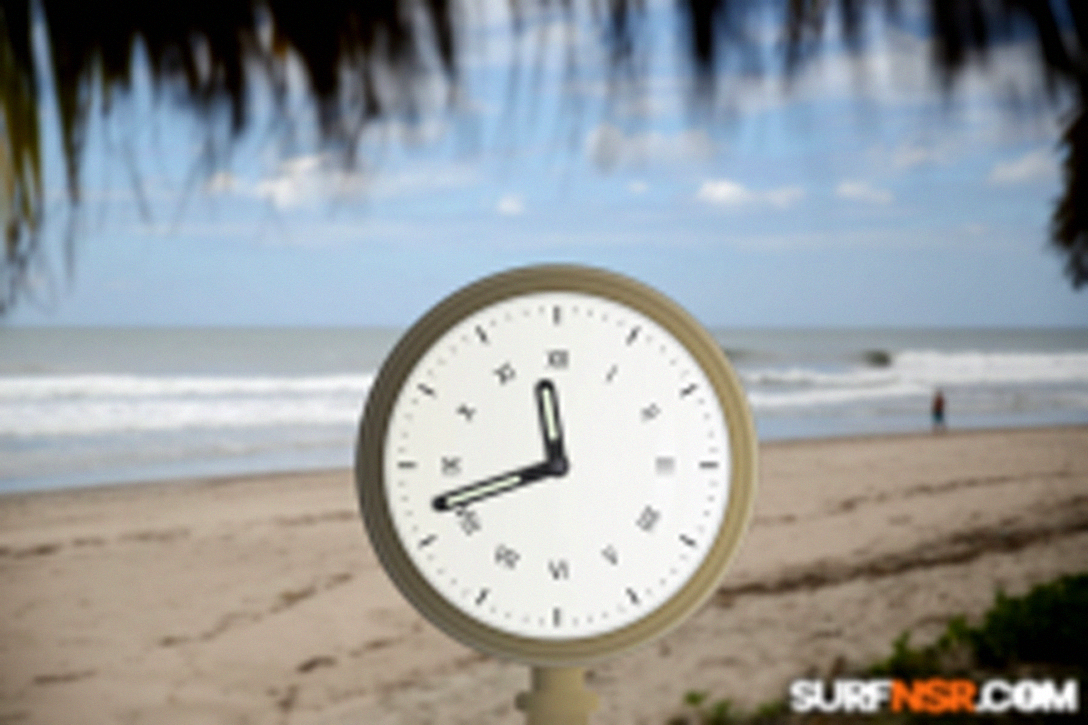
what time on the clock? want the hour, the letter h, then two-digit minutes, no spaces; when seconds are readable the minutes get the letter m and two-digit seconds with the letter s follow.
11h42
